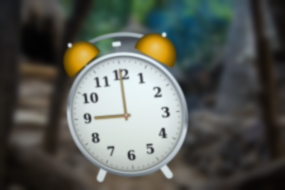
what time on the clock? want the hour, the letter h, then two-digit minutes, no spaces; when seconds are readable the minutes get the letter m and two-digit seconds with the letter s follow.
9h00
